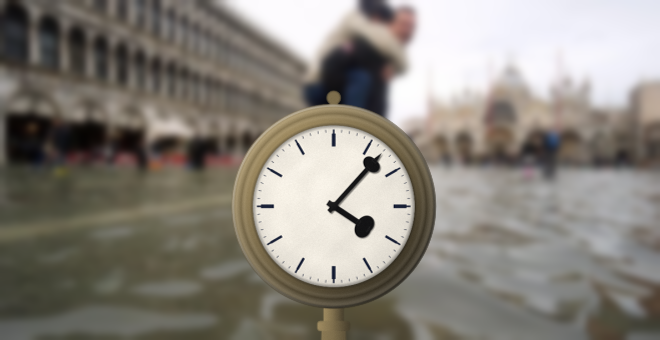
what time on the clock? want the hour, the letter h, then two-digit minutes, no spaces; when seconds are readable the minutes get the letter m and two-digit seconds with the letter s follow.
4h07
